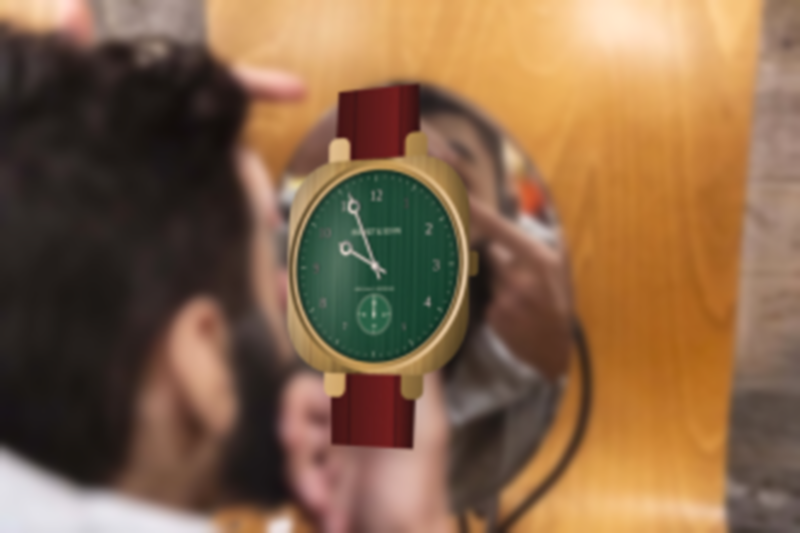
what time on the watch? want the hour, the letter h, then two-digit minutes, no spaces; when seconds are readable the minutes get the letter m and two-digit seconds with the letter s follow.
9h56
